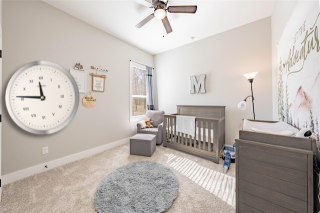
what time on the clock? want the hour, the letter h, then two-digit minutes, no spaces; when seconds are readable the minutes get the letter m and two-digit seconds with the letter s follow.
11h46
